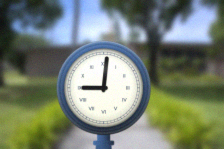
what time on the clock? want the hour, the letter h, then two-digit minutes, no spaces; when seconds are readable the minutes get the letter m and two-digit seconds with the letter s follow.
9h01
